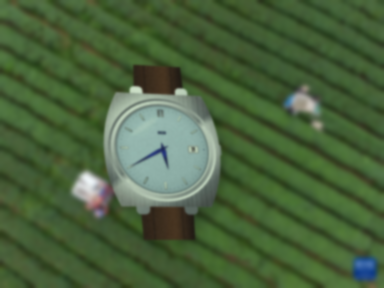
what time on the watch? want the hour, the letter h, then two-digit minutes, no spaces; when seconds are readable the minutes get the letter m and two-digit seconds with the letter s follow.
5h40
